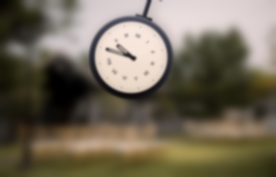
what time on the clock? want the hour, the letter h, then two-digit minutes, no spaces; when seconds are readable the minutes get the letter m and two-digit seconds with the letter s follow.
9h45
